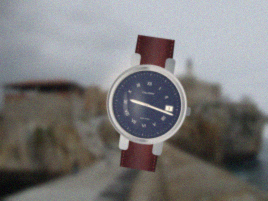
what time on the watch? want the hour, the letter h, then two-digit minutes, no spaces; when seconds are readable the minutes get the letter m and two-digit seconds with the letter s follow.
9h17
